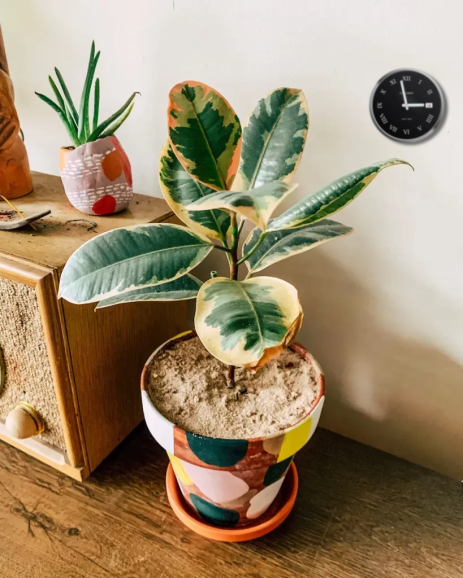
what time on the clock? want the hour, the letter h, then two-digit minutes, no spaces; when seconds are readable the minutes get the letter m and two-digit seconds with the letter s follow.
2h58
